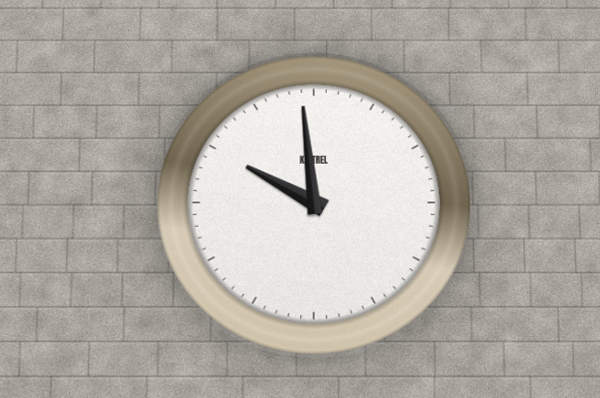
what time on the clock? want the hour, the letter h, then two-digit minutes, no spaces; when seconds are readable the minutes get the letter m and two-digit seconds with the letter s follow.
9h59
